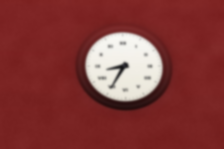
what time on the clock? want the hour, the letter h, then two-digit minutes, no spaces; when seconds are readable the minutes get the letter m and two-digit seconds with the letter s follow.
8h35
